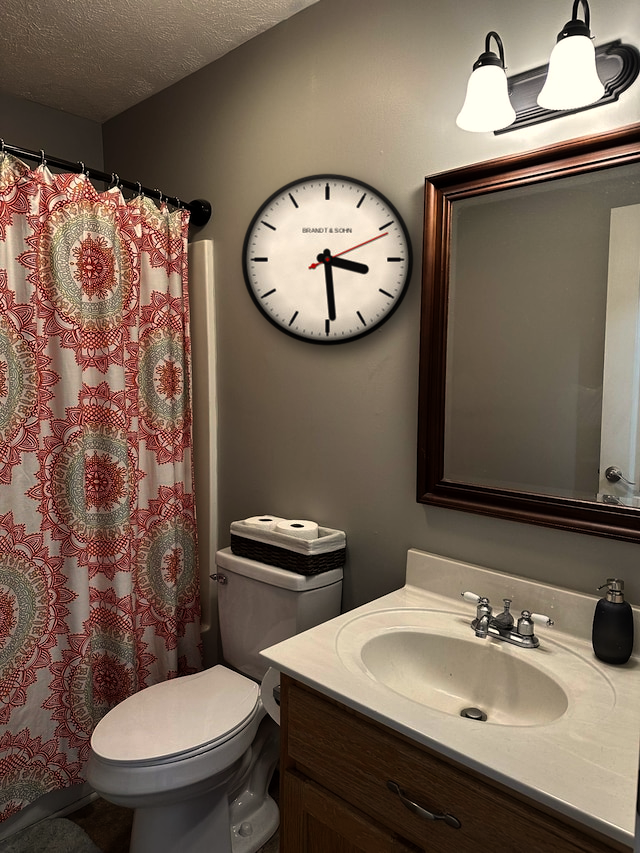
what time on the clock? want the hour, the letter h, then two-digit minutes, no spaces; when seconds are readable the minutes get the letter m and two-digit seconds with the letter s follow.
3h29m11s
